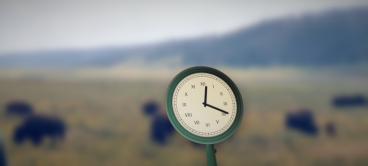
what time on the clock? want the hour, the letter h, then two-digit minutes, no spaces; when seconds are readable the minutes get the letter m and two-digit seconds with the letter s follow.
12h19
